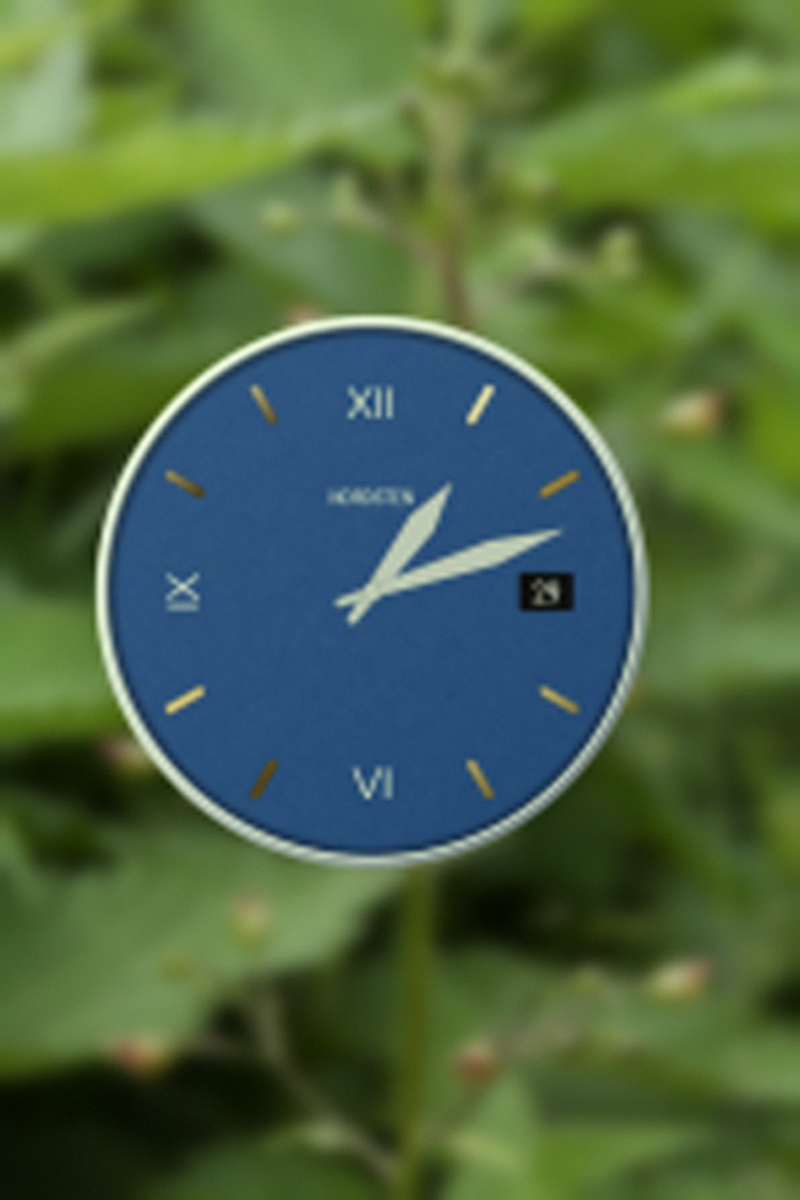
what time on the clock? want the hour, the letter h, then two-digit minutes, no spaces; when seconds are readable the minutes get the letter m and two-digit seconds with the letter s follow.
1h12
